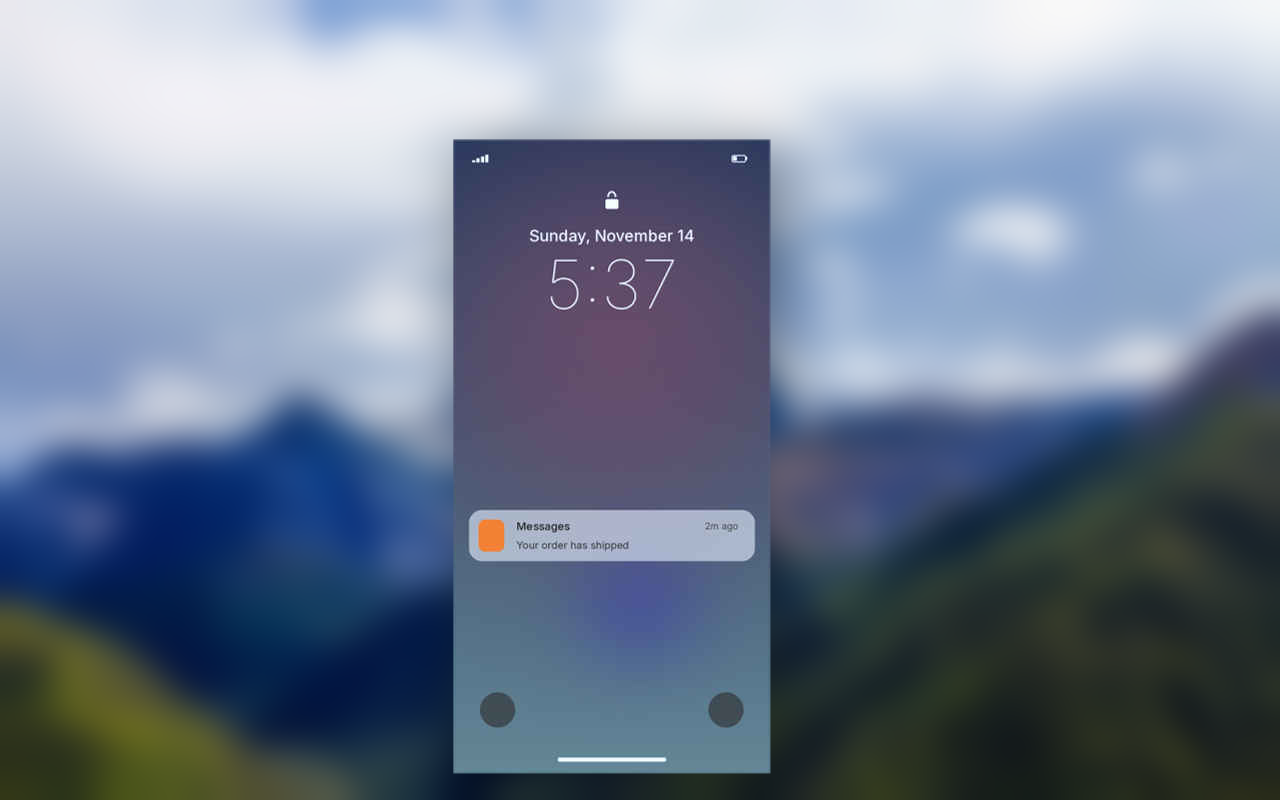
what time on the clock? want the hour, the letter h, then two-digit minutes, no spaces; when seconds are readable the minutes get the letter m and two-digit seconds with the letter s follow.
5h37
